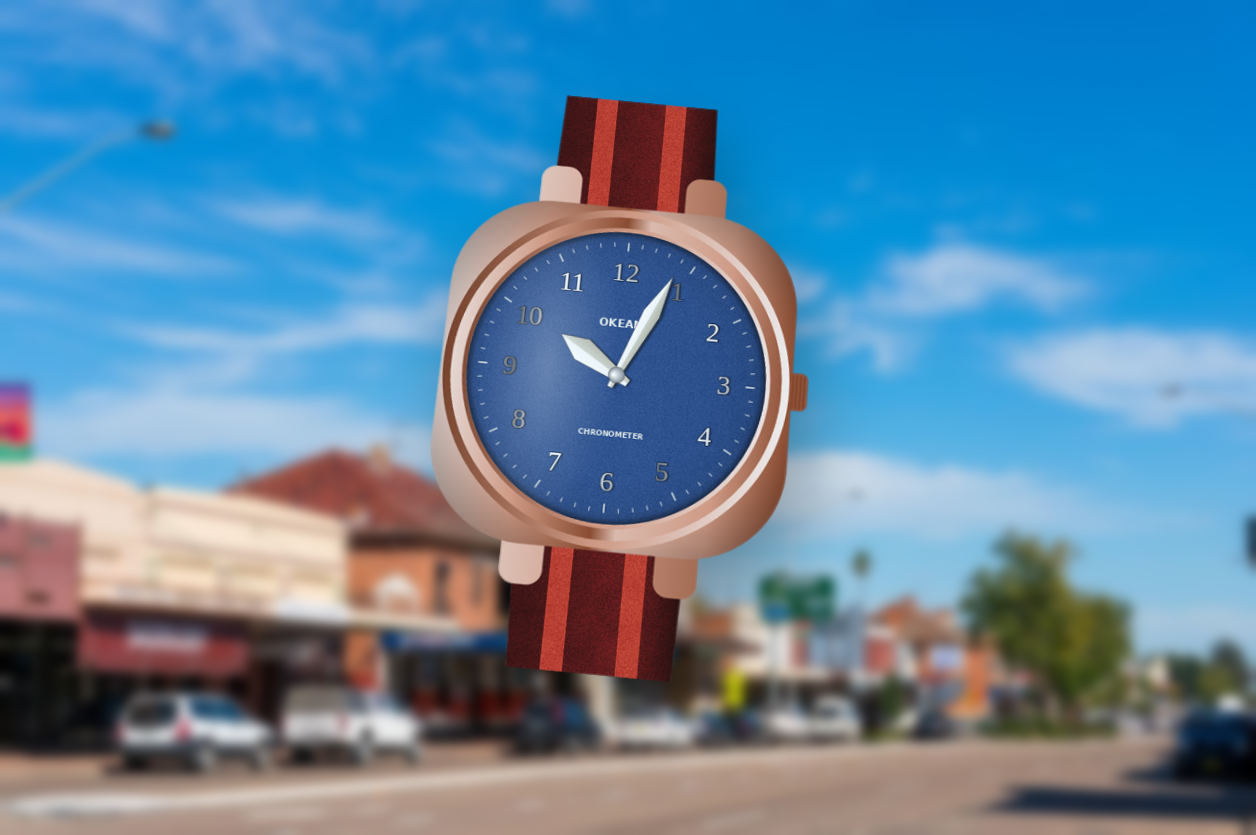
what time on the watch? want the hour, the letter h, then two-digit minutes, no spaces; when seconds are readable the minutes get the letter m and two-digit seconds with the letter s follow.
10h04
